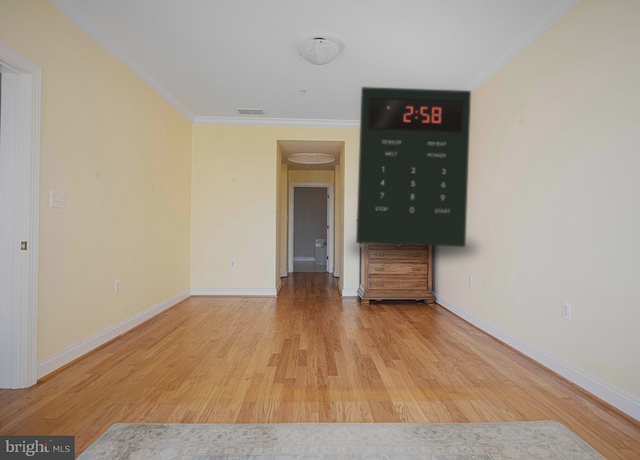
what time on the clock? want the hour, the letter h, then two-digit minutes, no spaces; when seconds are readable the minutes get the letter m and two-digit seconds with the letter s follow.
2h58
